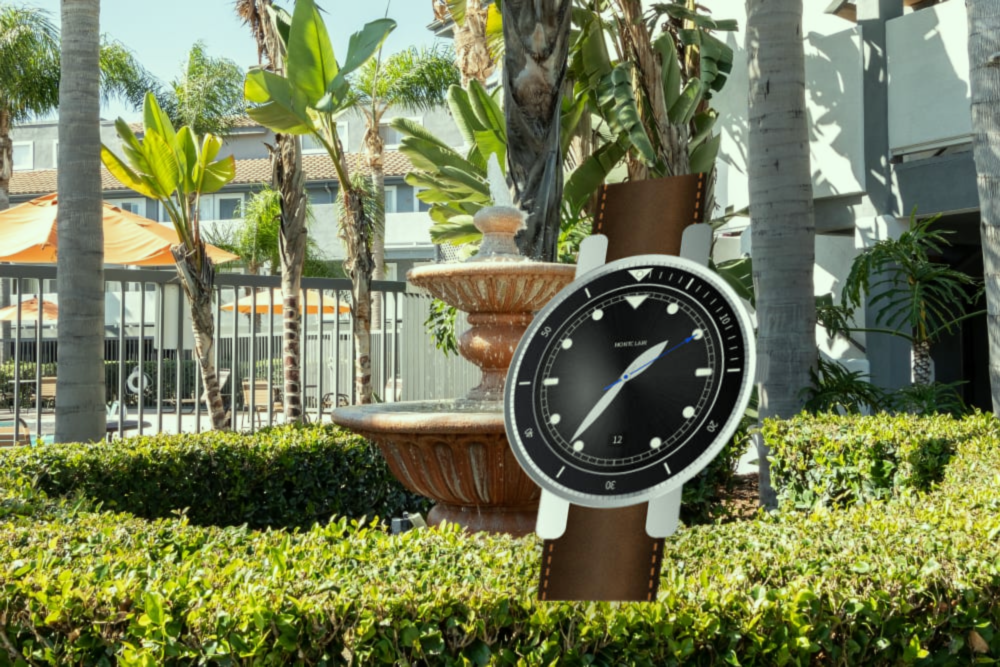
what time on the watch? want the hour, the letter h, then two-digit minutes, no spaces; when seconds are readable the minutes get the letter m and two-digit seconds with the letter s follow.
1h36m10s
